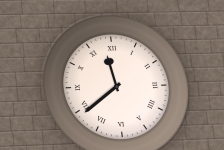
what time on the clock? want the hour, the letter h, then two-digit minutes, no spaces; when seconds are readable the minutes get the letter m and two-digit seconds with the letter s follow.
11h39
